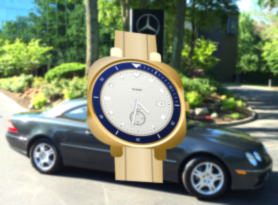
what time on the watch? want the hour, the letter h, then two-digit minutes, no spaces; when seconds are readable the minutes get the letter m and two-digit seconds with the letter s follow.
4h32
